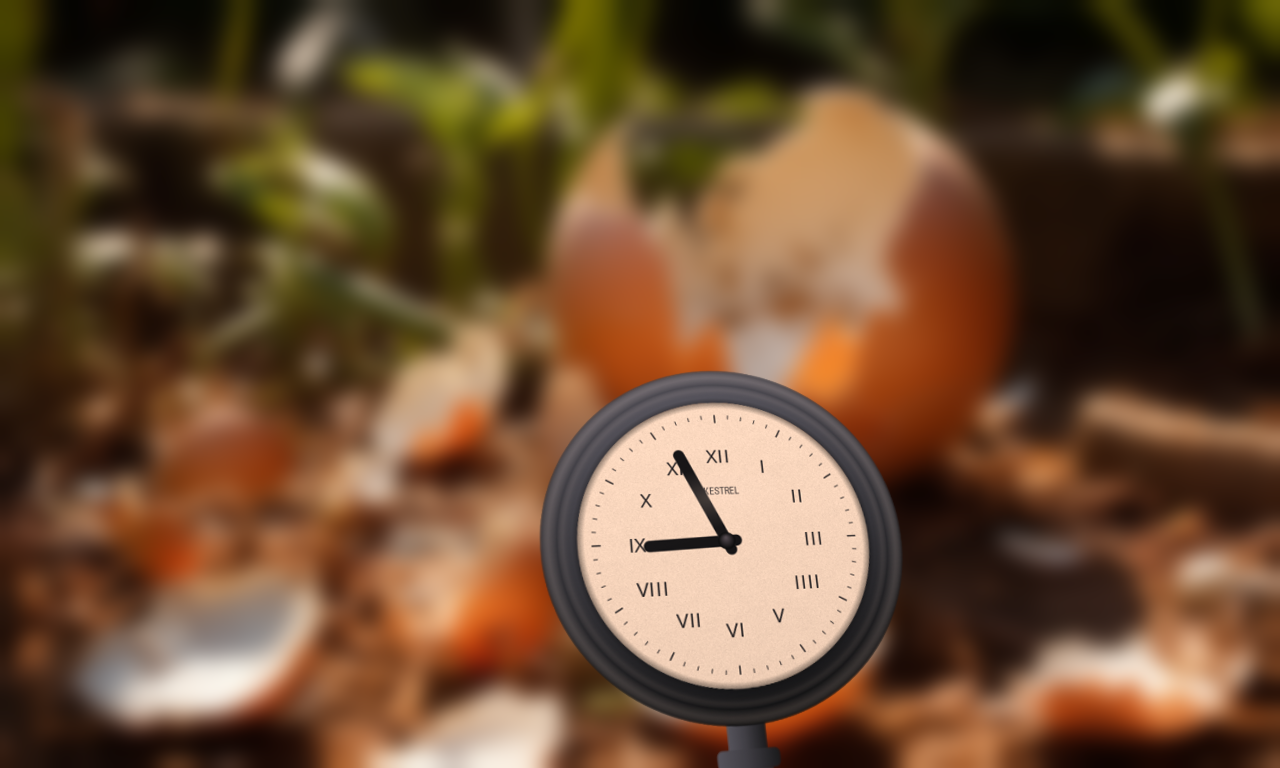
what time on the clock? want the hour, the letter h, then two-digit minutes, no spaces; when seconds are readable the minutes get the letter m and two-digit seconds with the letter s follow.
8h56
